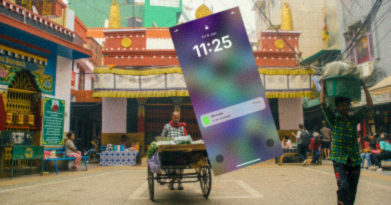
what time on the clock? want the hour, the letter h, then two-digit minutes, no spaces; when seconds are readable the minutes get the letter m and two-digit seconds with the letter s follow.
11h25
